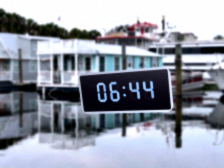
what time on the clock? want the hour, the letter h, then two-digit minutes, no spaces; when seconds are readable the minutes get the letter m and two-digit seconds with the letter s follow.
6h44
